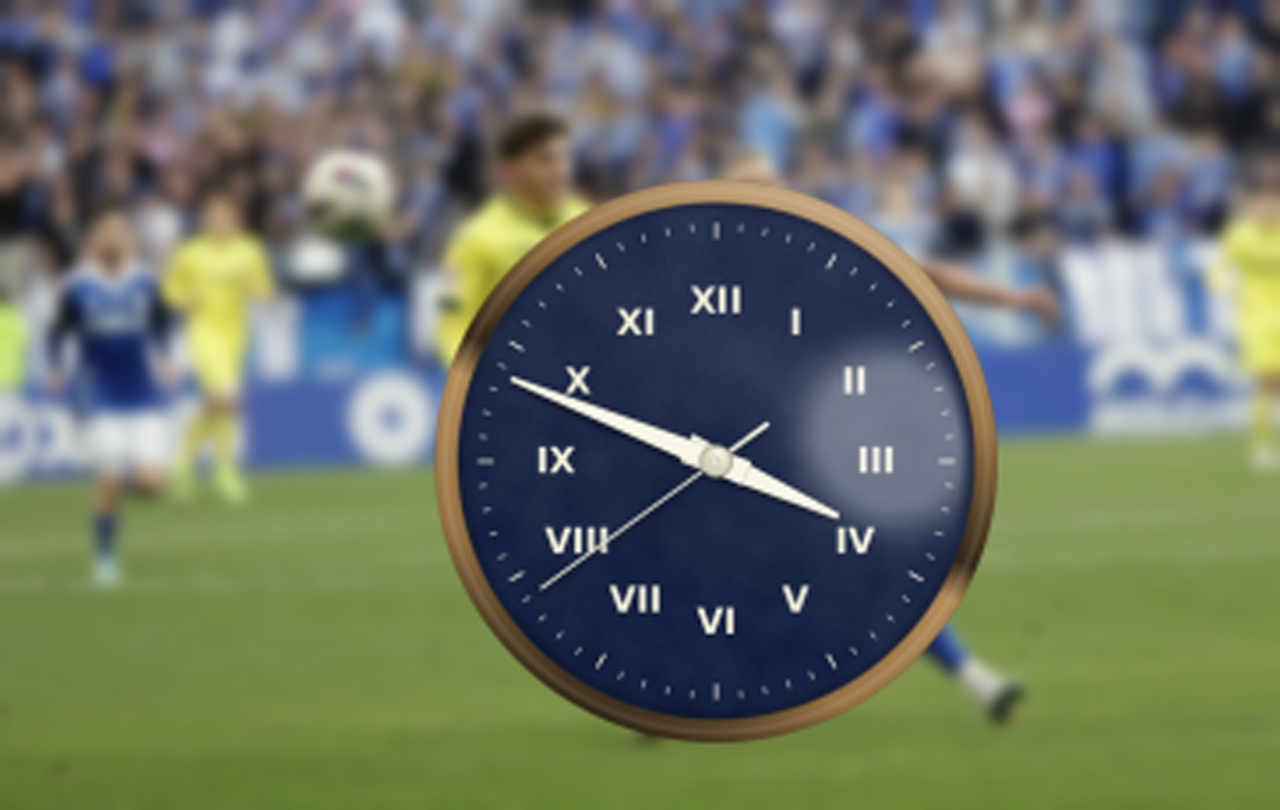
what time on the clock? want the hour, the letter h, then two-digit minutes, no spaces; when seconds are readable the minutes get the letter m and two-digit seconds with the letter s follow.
3h48m39s
